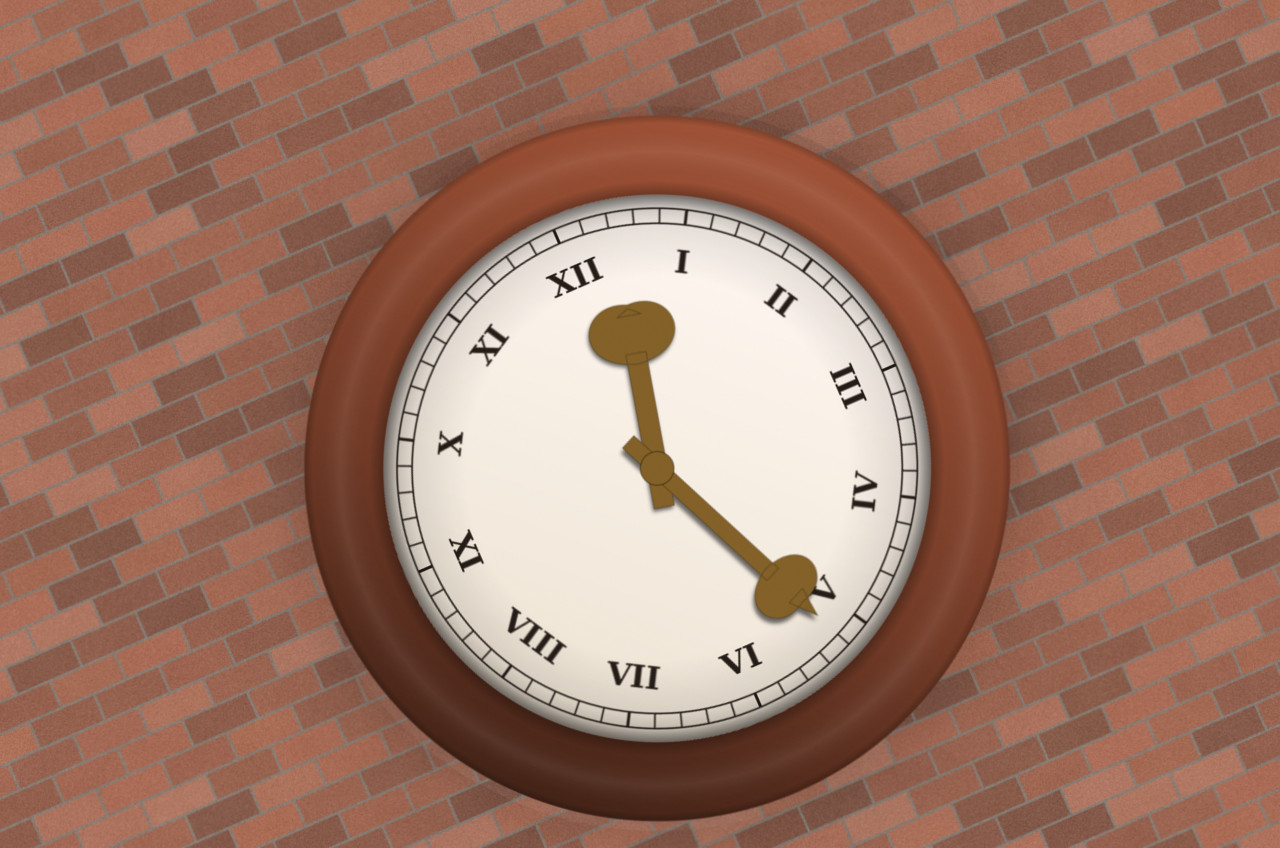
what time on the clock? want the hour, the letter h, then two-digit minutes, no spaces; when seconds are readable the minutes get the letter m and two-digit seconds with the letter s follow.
12h26
